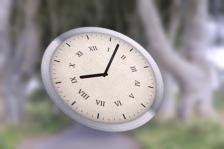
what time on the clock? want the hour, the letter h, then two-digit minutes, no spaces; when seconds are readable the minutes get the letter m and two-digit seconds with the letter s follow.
9h07
